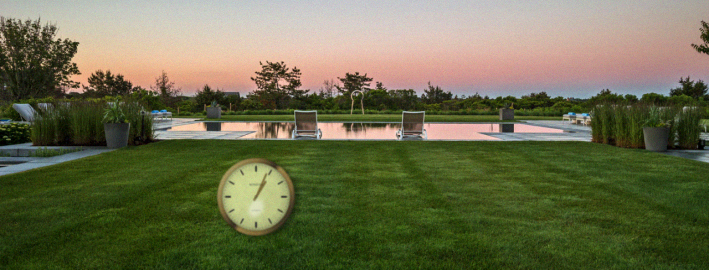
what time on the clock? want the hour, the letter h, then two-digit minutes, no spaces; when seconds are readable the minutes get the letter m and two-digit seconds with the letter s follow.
1h04
